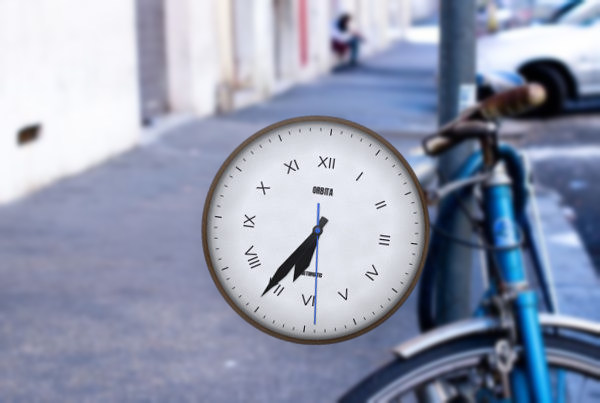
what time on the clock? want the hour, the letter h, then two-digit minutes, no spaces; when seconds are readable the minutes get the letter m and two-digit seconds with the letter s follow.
6h35m29s
